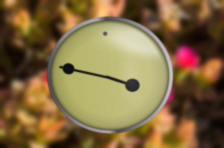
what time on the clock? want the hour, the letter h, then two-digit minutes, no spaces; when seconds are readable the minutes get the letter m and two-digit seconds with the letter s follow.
3h48
